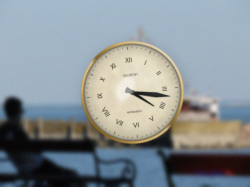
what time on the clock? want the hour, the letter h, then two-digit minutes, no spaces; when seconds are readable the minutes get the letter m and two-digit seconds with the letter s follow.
4h17
